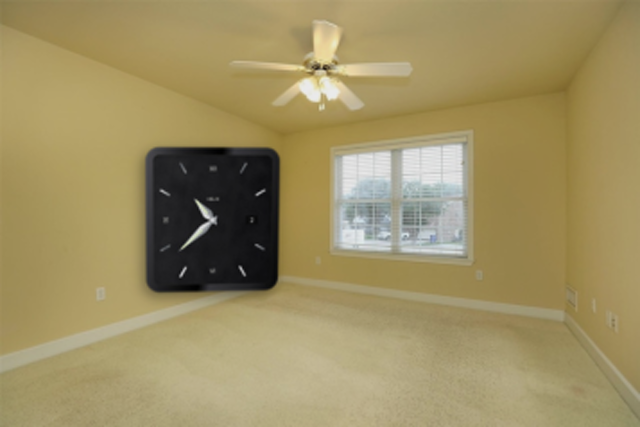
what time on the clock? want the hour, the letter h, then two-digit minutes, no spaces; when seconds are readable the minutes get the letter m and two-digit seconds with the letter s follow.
10h38
